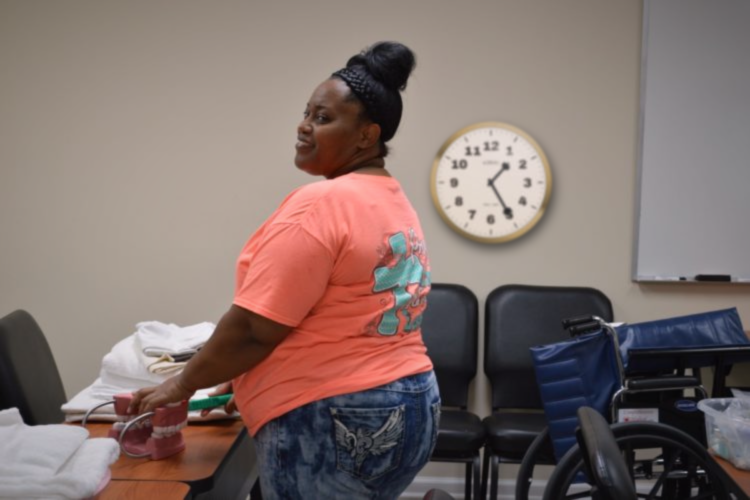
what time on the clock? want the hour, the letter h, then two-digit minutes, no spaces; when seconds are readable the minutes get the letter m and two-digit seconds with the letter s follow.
1h25
